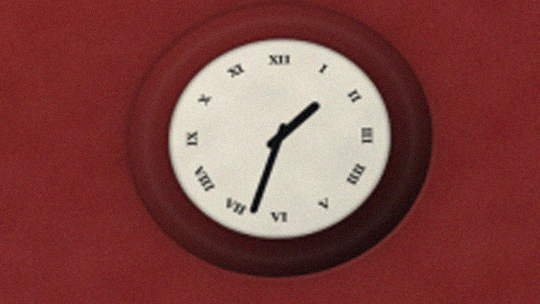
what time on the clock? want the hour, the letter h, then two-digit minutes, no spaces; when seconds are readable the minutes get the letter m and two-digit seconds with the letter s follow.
1h33
